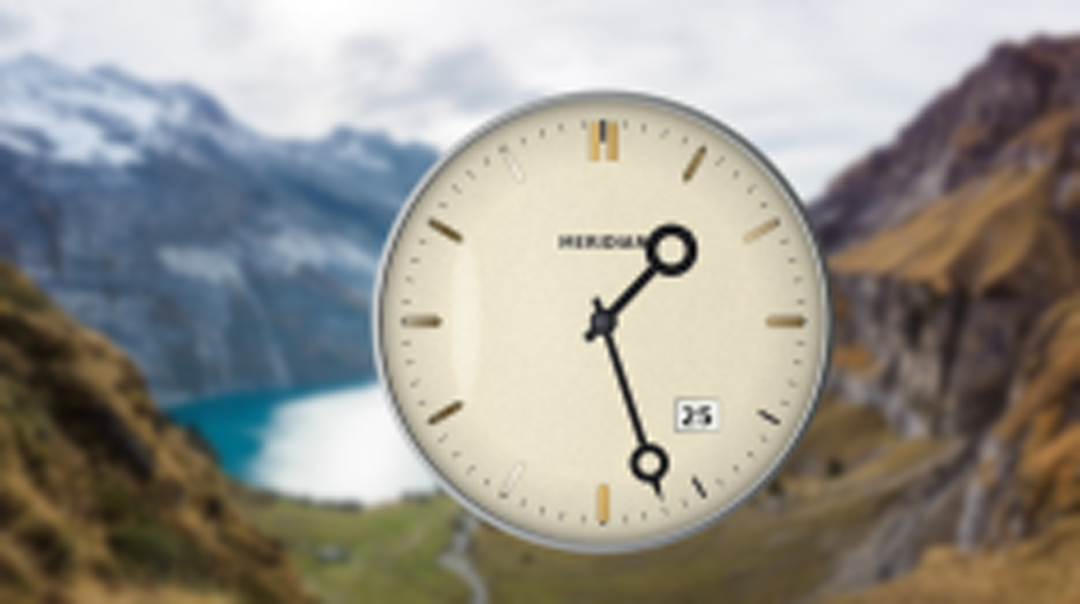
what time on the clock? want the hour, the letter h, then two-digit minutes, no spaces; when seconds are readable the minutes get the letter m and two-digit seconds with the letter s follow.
1h27
